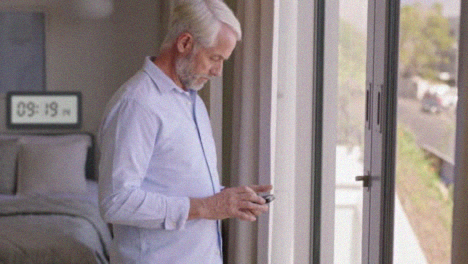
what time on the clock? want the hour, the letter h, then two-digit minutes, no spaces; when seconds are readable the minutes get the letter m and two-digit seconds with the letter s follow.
9h19
